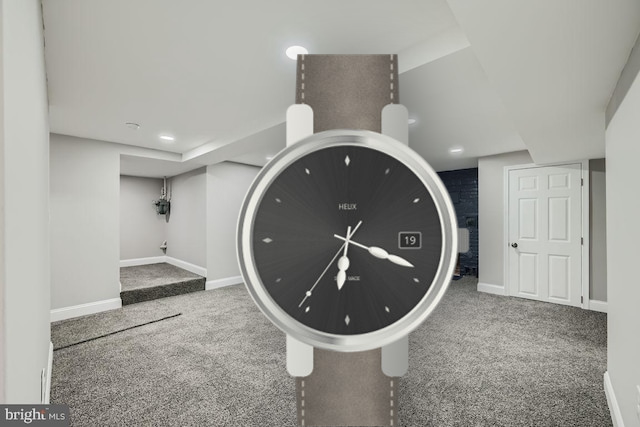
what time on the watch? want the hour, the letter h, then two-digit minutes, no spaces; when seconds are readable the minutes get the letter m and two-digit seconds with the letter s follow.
6h18m36s
